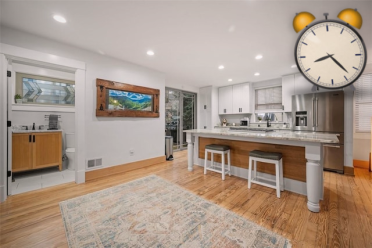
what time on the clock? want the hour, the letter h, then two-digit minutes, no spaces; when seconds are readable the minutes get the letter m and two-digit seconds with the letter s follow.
8h23
